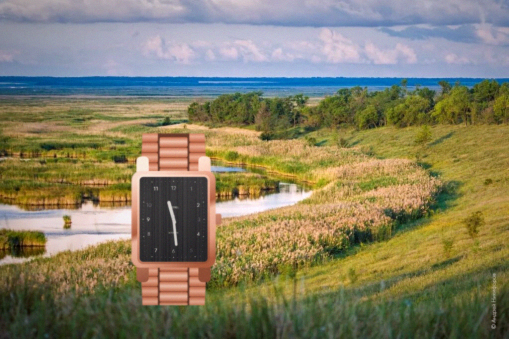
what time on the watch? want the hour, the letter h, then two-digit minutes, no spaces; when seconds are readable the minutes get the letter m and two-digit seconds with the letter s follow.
11h29
